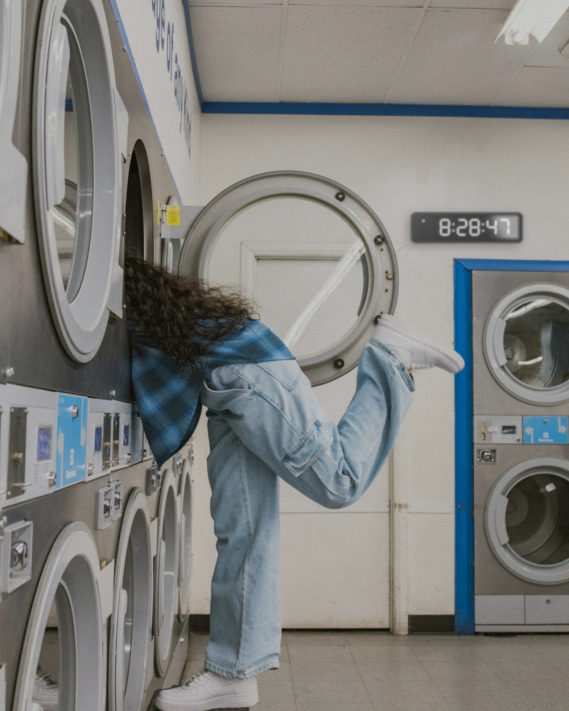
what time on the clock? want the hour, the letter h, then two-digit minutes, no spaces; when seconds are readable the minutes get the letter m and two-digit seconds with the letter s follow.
8h28m47s
